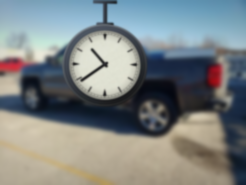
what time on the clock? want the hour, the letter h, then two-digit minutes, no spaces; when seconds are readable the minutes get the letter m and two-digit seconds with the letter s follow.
10h39
